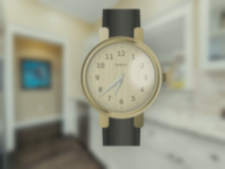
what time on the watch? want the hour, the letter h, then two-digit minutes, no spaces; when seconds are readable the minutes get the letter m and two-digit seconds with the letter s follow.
6h38
